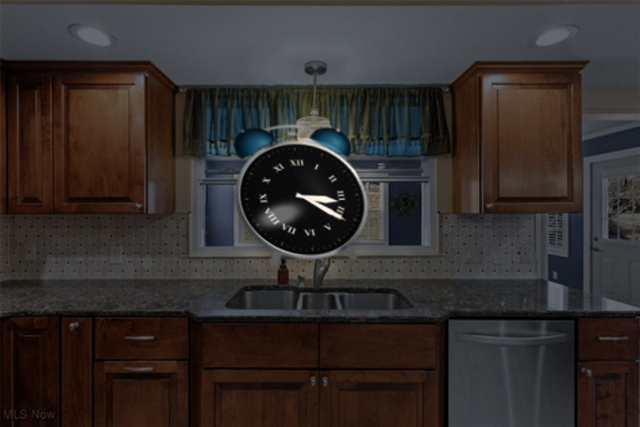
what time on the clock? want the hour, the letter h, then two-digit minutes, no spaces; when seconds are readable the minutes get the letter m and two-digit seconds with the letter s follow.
3h21
